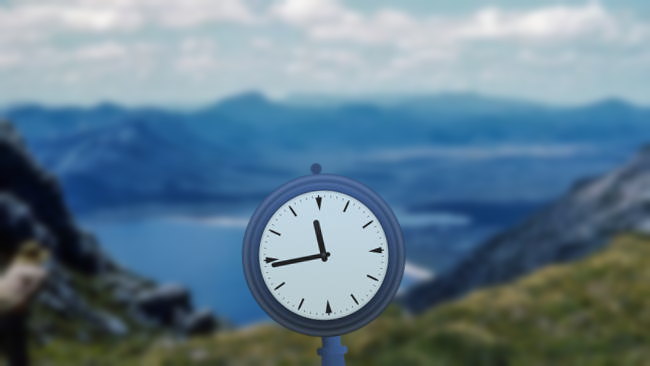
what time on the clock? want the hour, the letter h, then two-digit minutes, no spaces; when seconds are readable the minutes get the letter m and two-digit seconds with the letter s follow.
11h44
